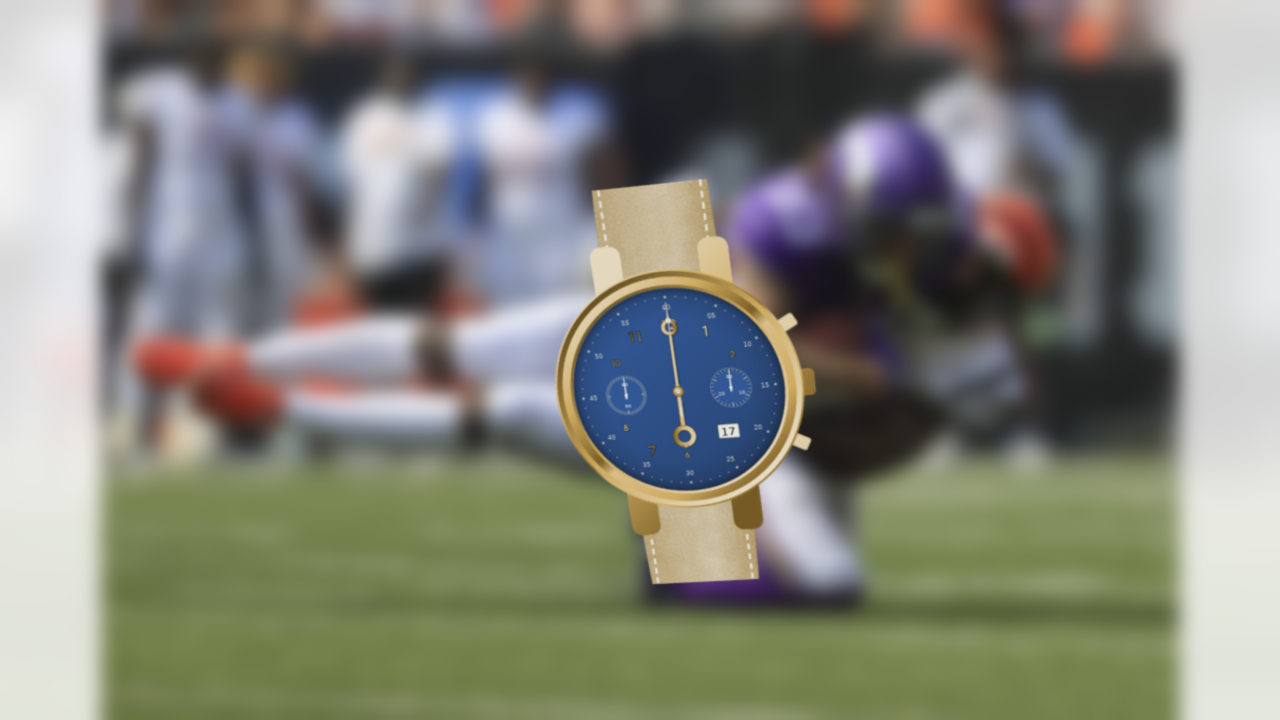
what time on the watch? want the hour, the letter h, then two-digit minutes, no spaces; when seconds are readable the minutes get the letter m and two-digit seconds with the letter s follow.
6h00
